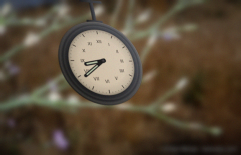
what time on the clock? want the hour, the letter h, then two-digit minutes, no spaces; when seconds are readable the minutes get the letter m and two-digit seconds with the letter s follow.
8h39
